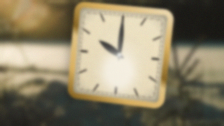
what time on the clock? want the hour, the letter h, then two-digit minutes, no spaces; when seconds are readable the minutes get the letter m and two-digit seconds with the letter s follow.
10h00
